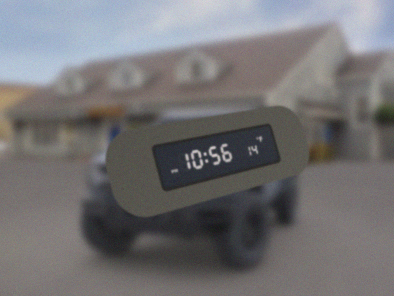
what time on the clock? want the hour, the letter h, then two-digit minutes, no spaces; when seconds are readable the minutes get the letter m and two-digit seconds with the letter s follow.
10h56
